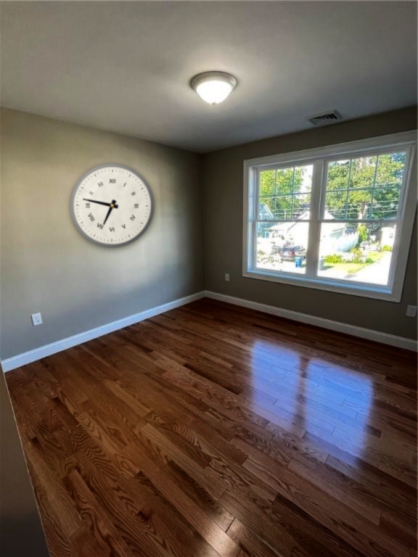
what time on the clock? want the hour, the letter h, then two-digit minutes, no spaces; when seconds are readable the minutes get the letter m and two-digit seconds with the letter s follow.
6h47
